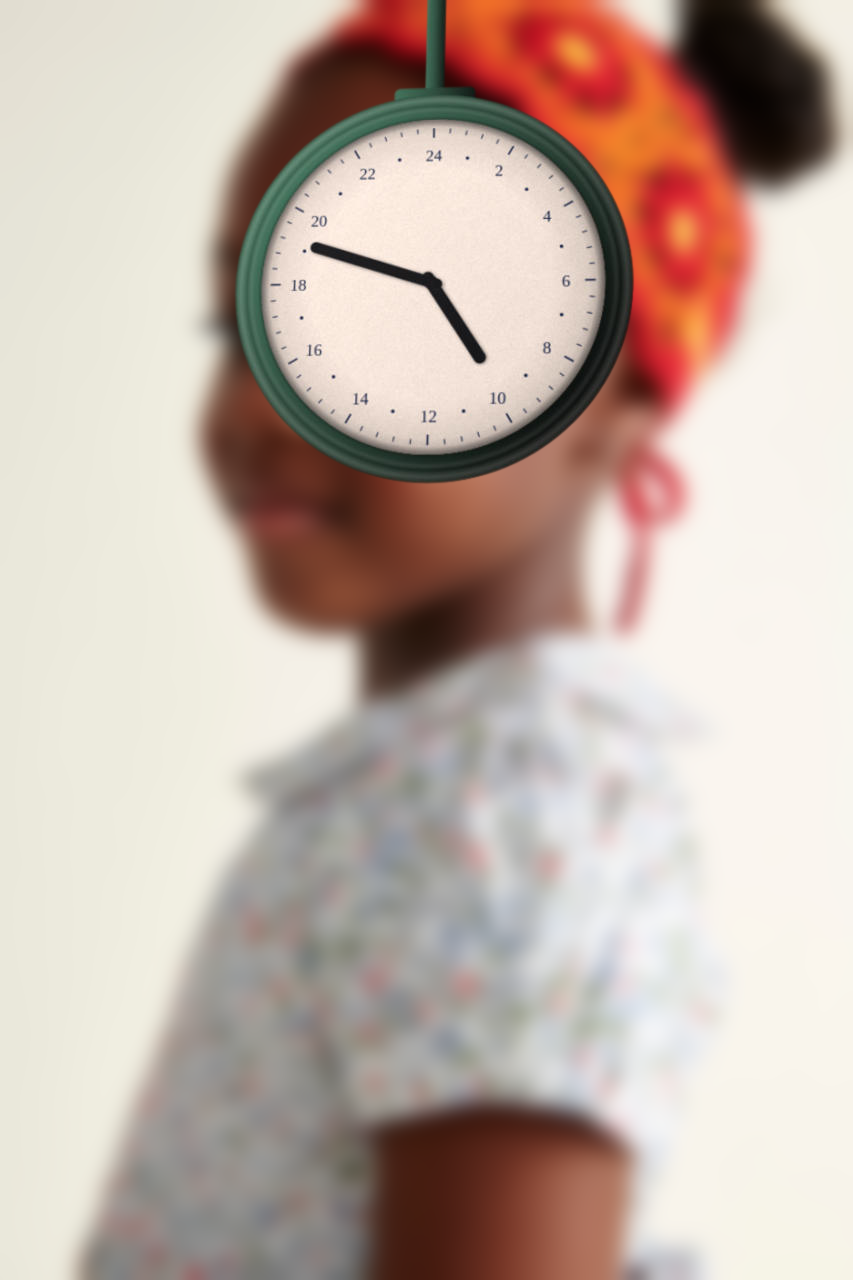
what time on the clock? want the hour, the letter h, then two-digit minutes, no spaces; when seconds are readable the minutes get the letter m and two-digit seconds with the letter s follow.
9h48
